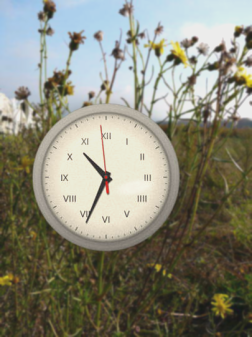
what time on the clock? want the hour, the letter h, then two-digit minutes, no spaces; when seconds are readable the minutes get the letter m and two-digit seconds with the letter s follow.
10h33m59s
